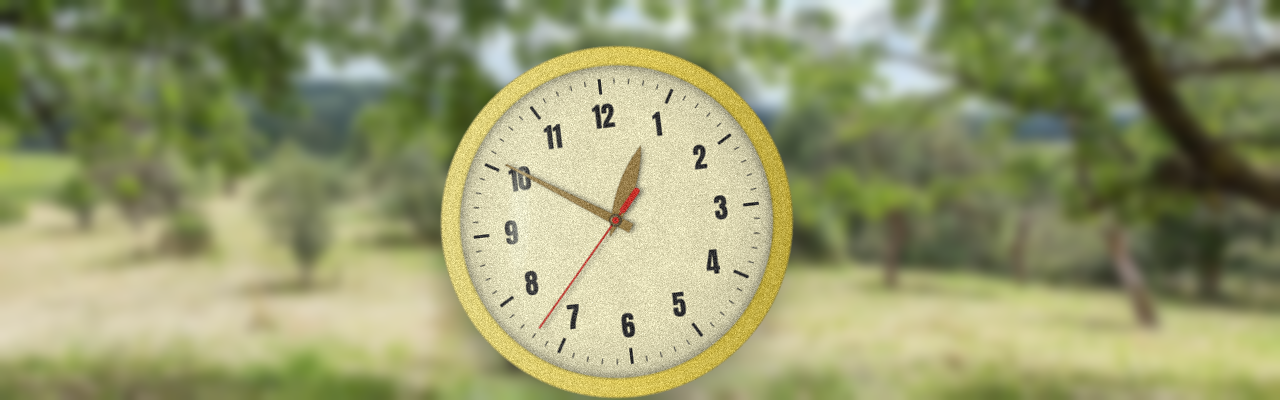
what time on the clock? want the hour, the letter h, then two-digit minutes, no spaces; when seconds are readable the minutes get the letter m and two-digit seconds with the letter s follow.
12h50m37s
